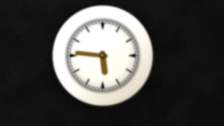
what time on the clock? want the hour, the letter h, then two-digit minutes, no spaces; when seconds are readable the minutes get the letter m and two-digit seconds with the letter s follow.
5h46
